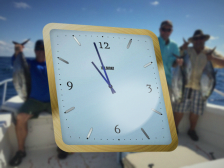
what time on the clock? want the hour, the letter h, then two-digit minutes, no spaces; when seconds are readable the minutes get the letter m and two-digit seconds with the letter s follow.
10h58
